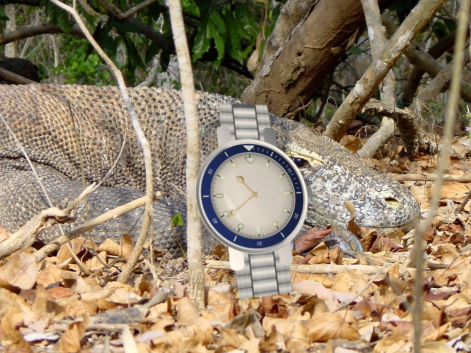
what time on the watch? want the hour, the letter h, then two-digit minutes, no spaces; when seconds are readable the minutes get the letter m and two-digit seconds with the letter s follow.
10h39
